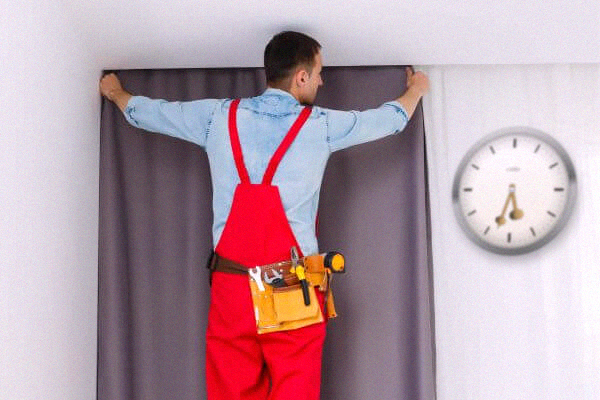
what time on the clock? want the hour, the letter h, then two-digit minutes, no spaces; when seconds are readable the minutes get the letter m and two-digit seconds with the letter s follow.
5h33
